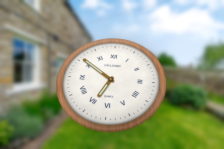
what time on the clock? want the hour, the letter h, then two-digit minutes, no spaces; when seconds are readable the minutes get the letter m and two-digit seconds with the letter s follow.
6h51
